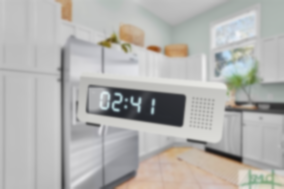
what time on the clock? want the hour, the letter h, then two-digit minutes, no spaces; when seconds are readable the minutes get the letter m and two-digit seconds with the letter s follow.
2h41
